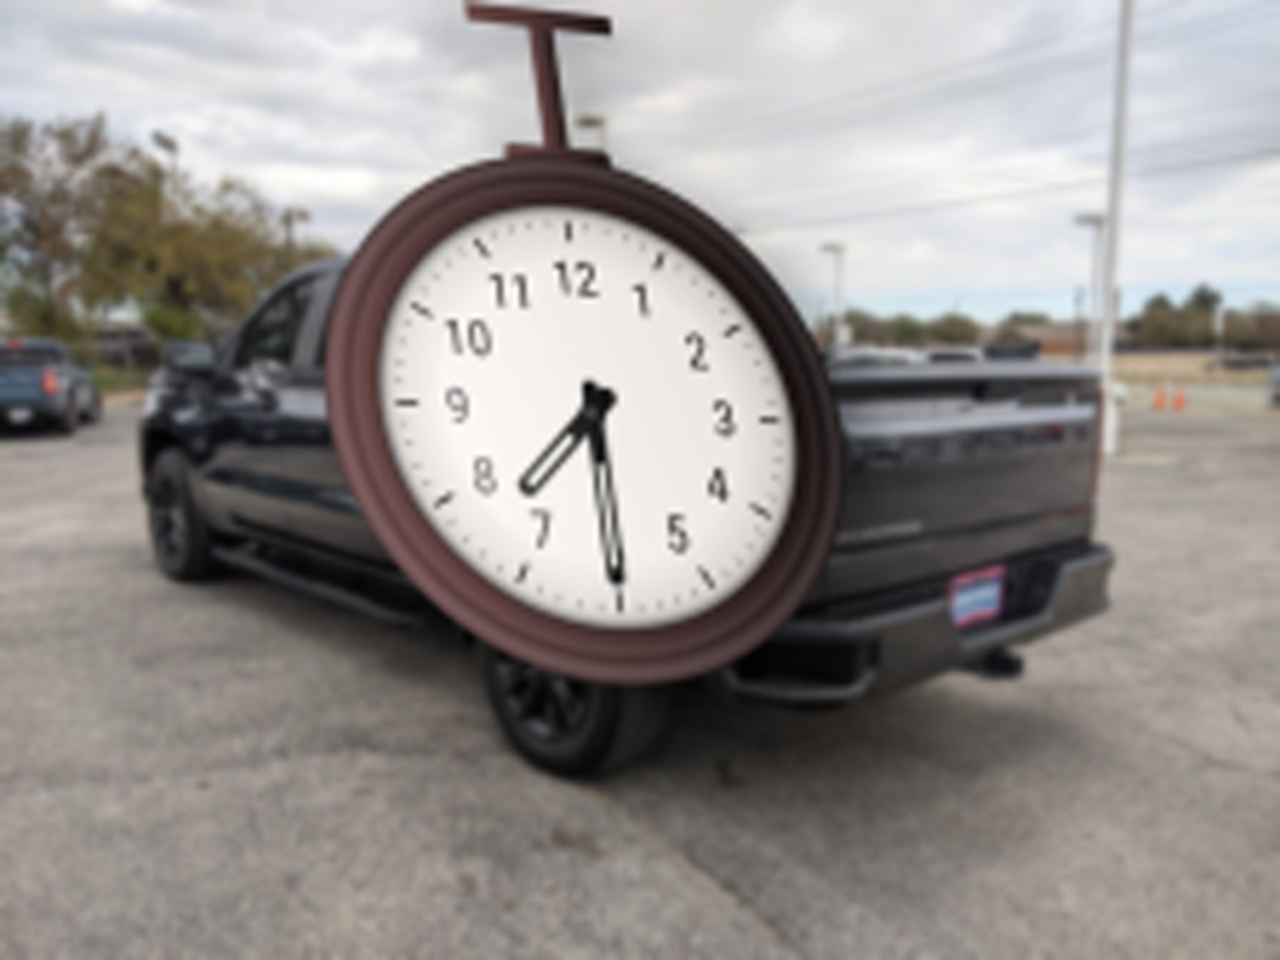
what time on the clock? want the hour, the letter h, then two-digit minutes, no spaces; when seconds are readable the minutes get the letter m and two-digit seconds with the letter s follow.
7h30
